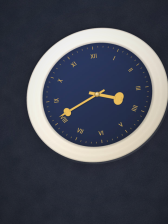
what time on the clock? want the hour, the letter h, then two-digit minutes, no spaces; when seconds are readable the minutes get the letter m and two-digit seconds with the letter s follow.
3h41
